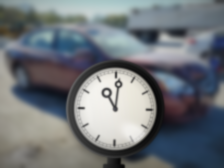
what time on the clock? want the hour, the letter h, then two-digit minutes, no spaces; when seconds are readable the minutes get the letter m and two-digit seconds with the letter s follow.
11h01
